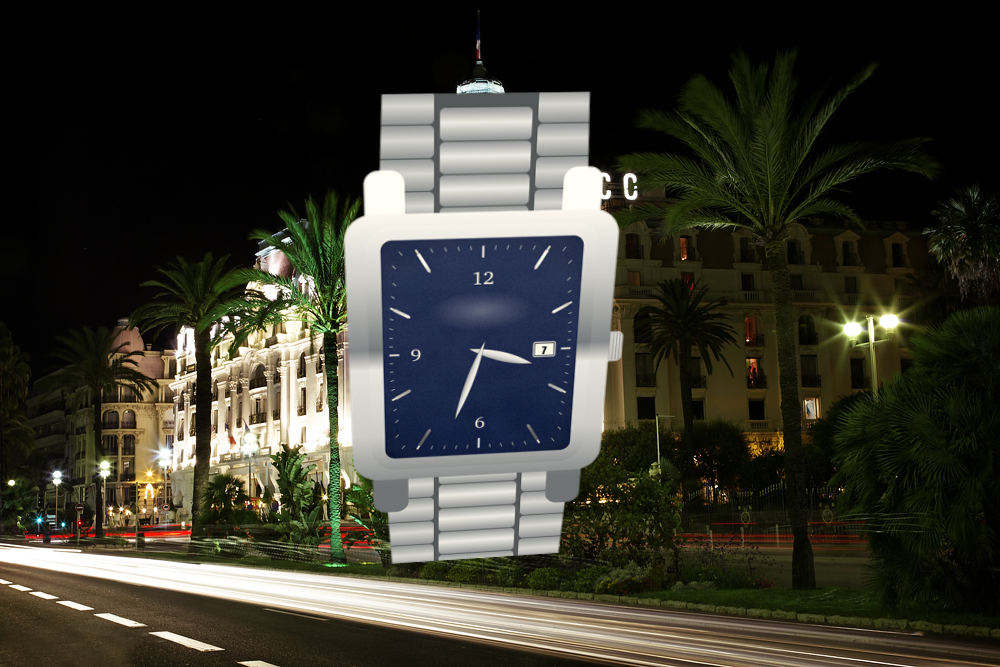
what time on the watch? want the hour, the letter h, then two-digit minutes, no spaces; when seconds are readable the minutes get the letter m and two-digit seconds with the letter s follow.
3h33
